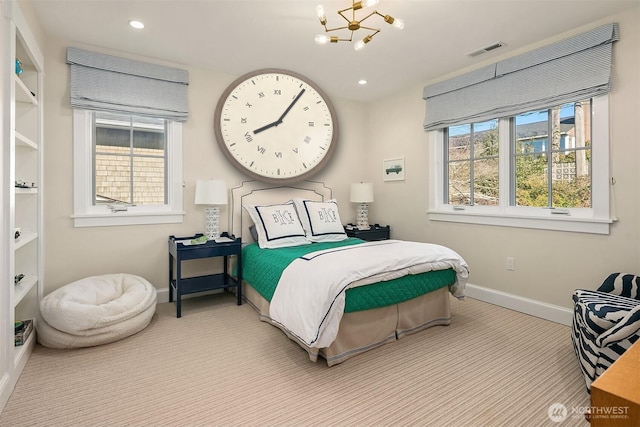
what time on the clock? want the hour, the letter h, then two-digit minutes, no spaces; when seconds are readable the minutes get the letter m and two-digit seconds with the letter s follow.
8h06
